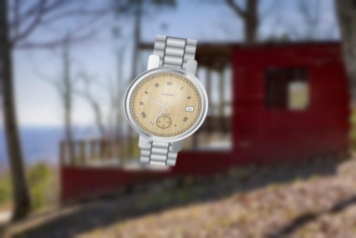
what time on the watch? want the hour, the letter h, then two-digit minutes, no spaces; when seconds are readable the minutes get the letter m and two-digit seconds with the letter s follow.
9h35
